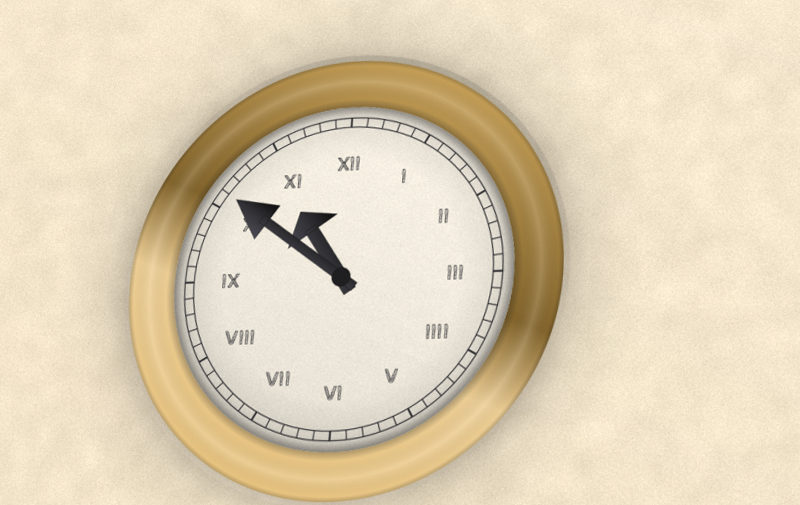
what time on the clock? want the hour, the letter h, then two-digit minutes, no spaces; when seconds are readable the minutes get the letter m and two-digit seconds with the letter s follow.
10h51
